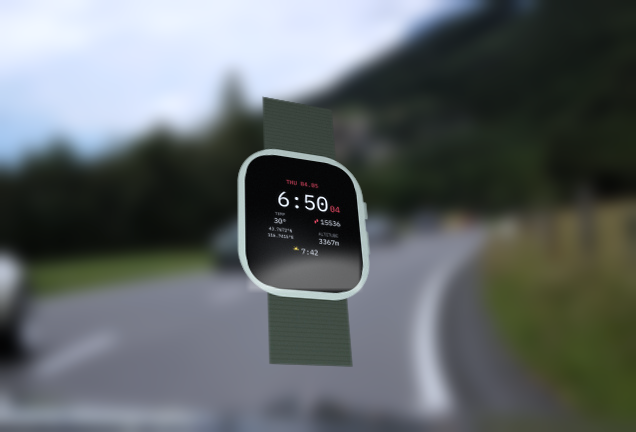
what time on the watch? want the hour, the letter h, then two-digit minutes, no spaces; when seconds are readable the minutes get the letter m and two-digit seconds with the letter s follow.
6h50m04s
